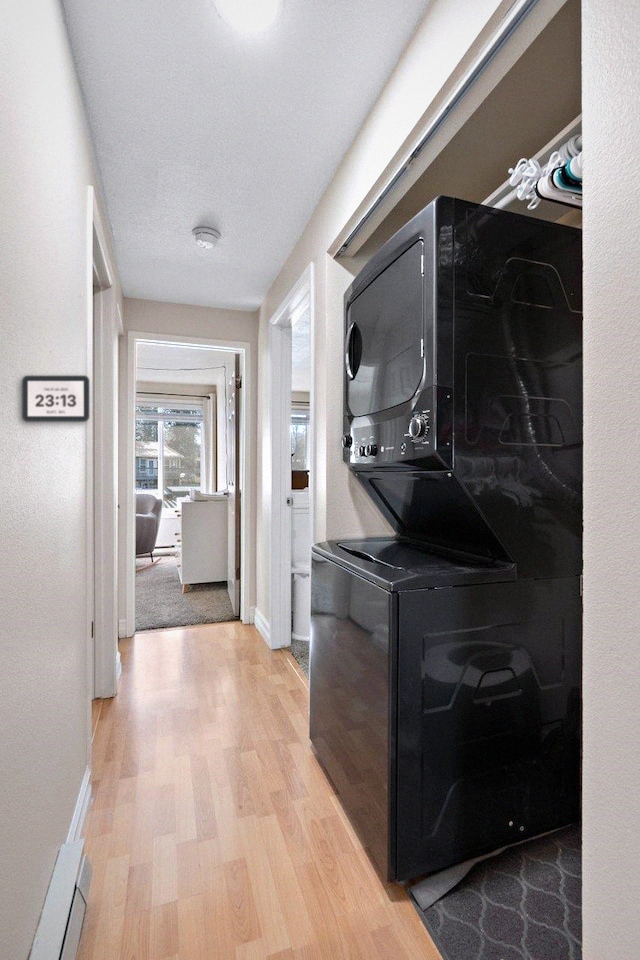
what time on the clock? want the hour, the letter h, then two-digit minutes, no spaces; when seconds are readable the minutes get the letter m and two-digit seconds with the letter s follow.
23h13
